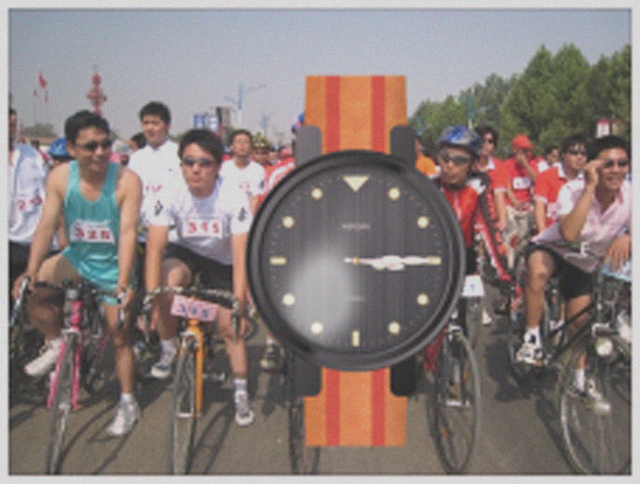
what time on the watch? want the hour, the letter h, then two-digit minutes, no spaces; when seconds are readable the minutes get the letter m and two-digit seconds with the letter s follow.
3h15
